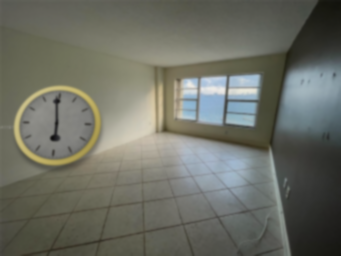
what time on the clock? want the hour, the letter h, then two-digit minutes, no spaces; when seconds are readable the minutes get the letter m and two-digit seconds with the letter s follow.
5h59
